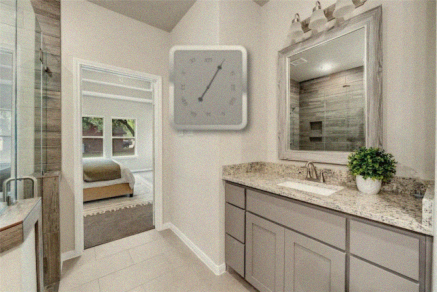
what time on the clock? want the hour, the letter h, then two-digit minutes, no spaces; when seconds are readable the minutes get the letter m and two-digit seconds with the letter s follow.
7h05
